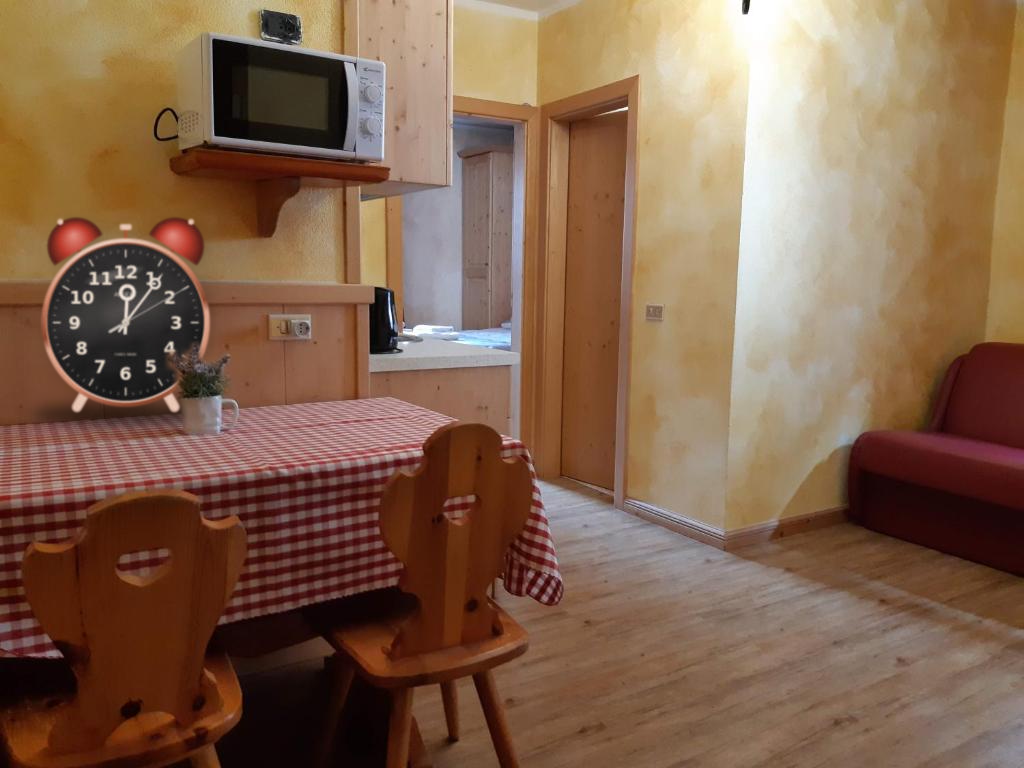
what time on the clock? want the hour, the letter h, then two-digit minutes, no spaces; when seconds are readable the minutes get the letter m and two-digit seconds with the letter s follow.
12h06m10s
